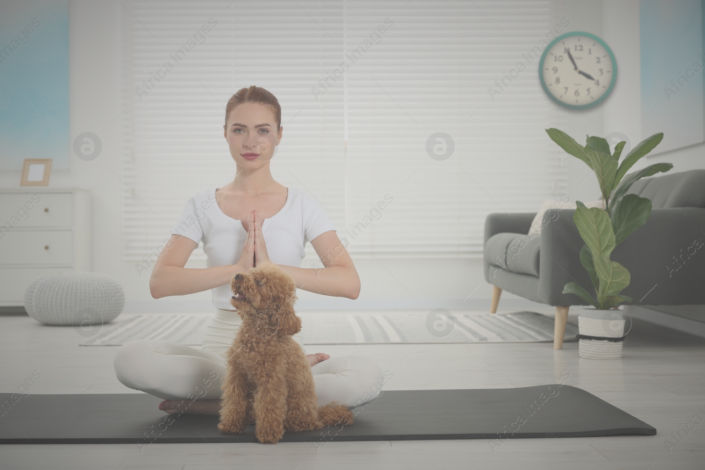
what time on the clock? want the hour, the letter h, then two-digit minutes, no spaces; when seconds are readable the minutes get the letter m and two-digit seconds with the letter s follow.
3h55
